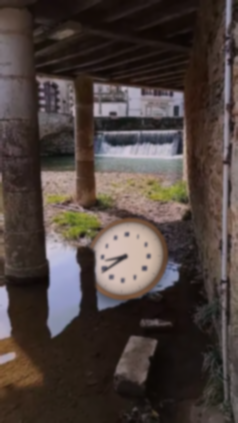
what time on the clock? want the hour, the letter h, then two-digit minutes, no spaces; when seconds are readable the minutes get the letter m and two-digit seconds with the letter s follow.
8h39
